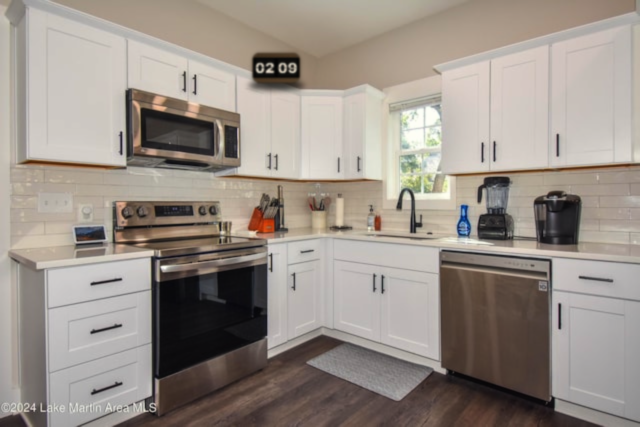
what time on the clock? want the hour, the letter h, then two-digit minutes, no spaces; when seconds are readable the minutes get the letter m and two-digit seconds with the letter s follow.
2h09
